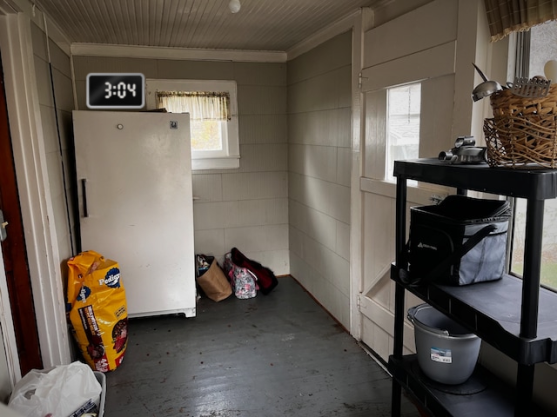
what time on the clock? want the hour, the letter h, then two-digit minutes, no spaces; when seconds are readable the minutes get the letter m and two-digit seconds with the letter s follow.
3h04
